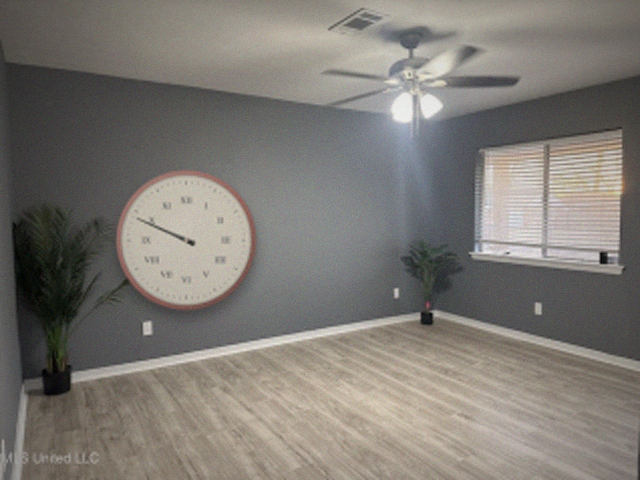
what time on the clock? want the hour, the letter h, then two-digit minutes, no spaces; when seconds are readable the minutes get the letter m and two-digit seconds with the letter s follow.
9h49
